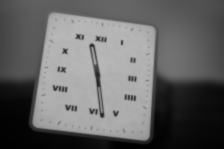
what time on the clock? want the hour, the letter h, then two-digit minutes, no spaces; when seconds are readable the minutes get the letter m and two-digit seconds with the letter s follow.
11h28
